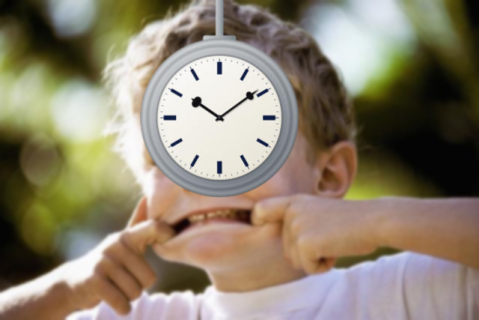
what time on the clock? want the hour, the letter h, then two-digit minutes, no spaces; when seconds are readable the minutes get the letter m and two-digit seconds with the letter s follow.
10h09
